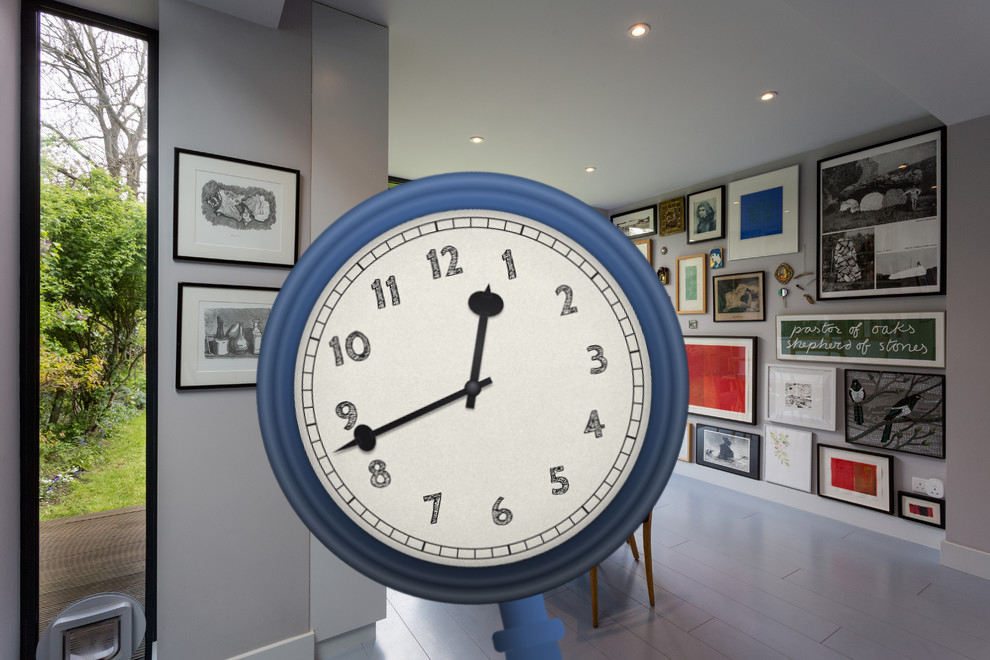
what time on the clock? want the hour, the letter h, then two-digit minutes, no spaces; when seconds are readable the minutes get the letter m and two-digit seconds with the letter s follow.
12h43
